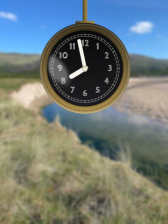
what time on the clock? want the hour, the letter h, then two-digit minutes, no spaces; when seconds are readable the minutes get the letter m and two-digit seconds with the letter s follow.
7h58
